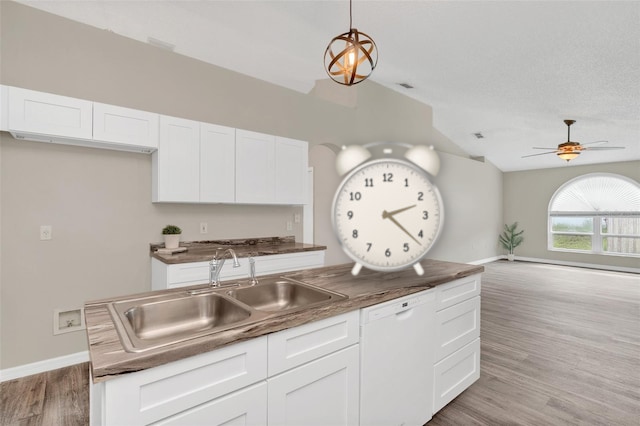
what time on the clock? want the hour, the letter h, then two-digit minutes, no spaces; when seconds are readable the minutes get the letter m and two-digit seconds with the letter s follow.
2h22
